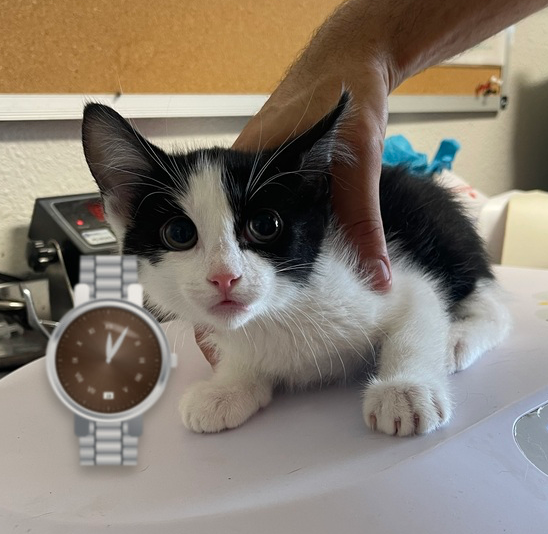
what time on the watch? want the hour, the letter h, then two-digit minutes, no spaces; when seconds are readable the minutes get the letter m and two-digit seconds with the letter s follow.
12h05
